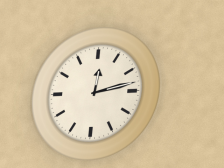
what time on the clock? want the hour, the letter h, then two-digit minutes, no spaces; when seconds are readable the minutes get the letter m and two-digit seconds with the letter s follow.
12h13
